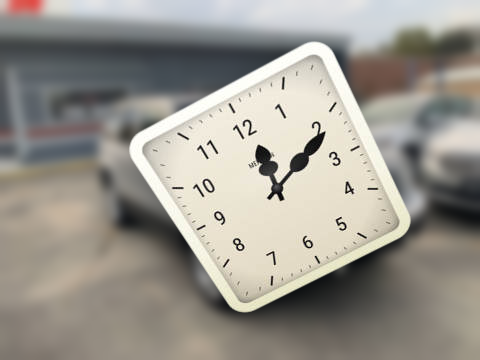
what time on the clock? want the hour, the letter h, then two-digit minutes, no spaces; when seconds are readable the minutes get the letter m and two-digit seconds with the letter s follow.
12h11
